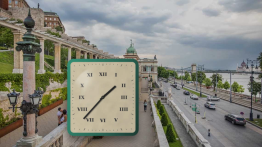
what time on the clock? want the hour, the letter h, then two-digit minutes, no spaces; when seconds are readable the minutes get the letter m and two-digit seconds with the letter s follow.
1h37
